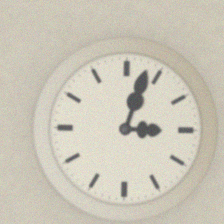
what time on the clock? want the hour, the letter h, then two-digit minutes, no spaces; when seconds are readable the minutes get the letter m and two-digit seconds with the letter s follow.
3h03
